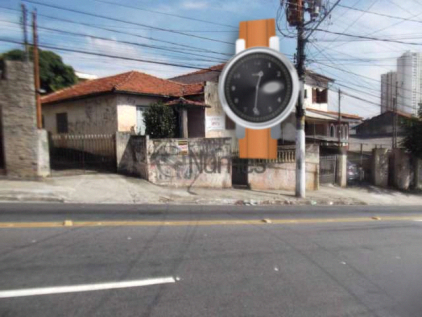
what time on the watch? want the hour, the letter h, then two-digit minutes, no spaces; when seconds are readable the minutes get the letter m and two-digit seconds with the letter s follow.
12h31
